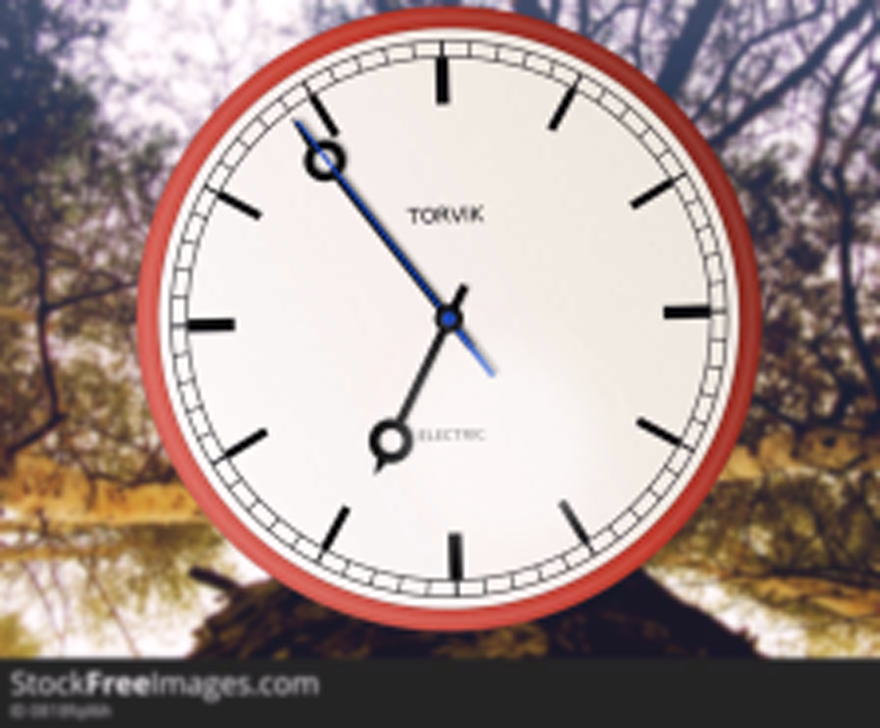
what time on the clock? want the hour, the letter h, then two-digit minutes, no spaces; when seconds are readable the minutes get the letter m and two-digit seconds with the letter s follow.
6h53m54s
